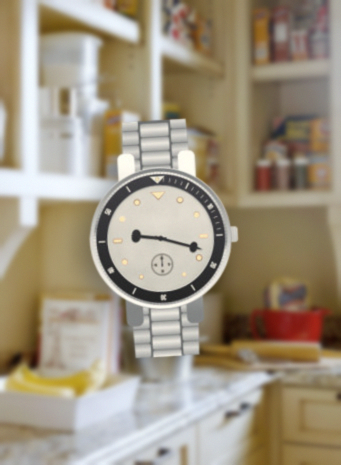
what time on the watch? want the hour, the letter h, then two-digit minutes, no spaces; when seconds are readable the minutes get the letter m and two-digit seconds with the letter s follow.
9h18
